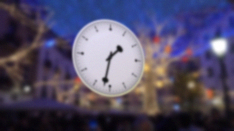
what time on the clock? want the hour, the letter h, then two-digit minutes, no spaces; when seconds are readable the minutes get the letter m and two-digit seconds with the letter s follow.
1h32
